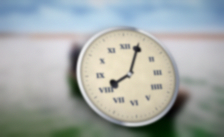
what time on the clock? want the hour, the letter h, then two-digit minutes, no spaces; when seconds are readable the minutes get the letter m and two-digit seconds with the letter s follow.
8h04
